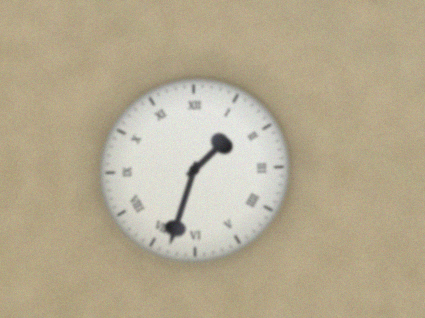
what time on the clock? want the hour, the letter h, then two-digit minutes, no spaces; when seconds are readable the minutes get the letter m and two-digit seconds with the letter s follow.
1h33
